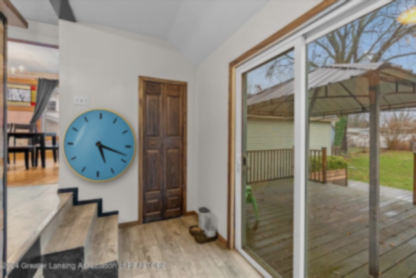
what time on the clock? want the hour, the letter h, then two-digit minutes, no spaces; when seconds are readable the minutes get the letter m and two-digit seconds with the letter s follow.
5h18
